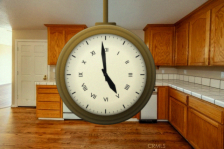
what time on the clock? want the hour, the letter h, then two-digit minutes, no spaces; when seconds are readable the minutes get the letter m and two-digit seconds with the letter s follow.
4h59
